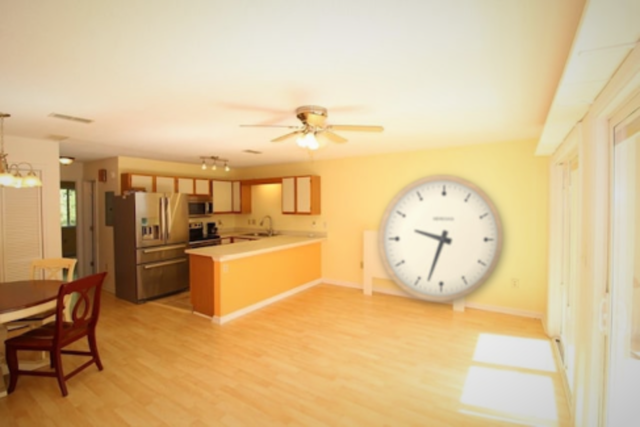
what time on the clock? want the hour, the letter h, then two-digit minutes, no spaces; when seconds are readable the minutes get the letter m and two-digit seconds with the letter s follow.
9h33
